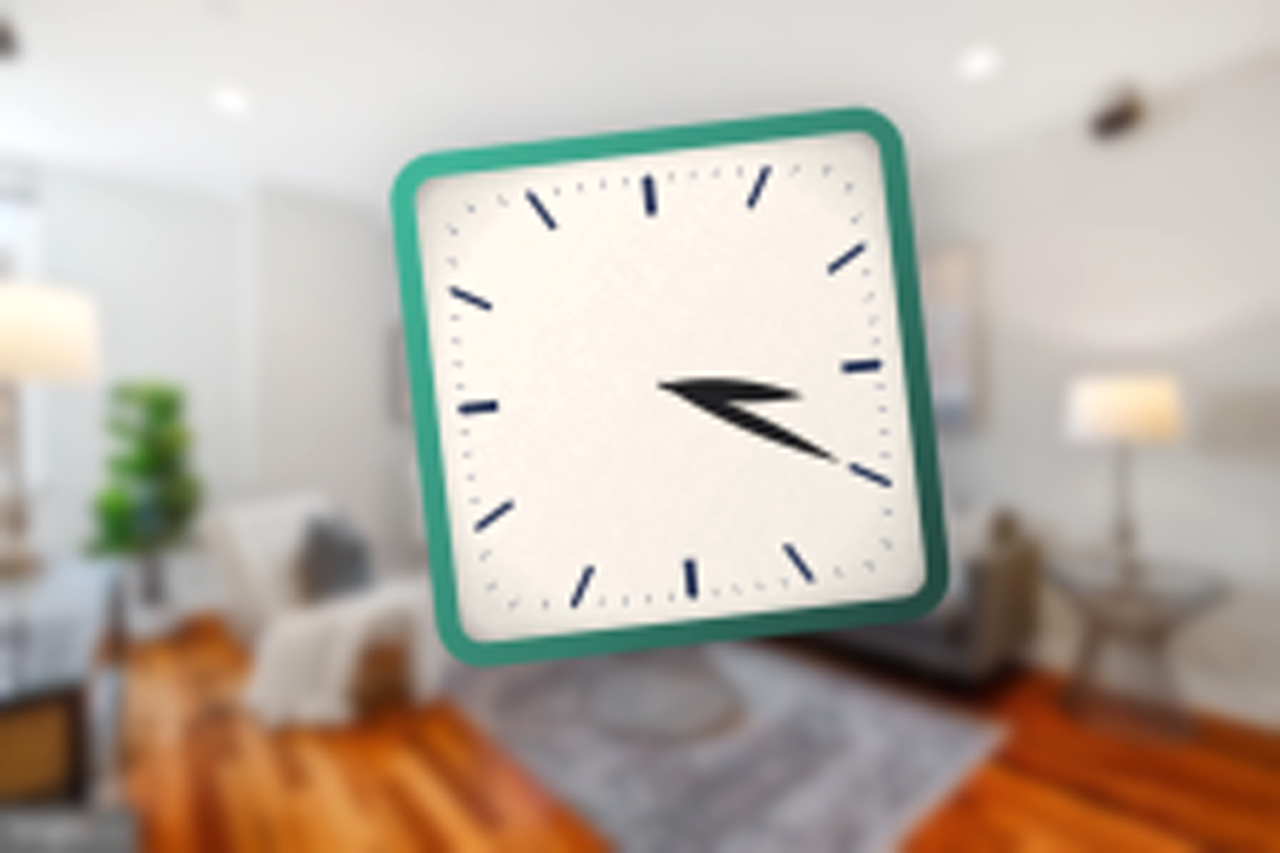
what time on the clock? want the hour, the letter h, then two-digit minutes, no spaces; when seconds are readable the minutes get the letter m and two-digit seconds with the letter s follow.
3h20
